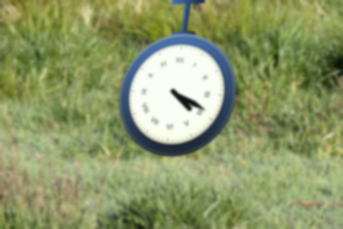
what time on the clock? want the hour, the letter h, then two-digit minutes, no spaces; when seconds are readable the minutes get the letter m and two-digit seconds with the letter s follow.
4h19
